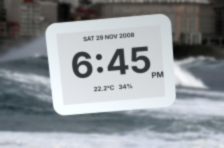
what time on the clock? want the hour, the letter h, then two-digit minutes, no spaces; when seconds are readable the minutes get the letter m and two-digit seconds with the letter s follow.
6h45
